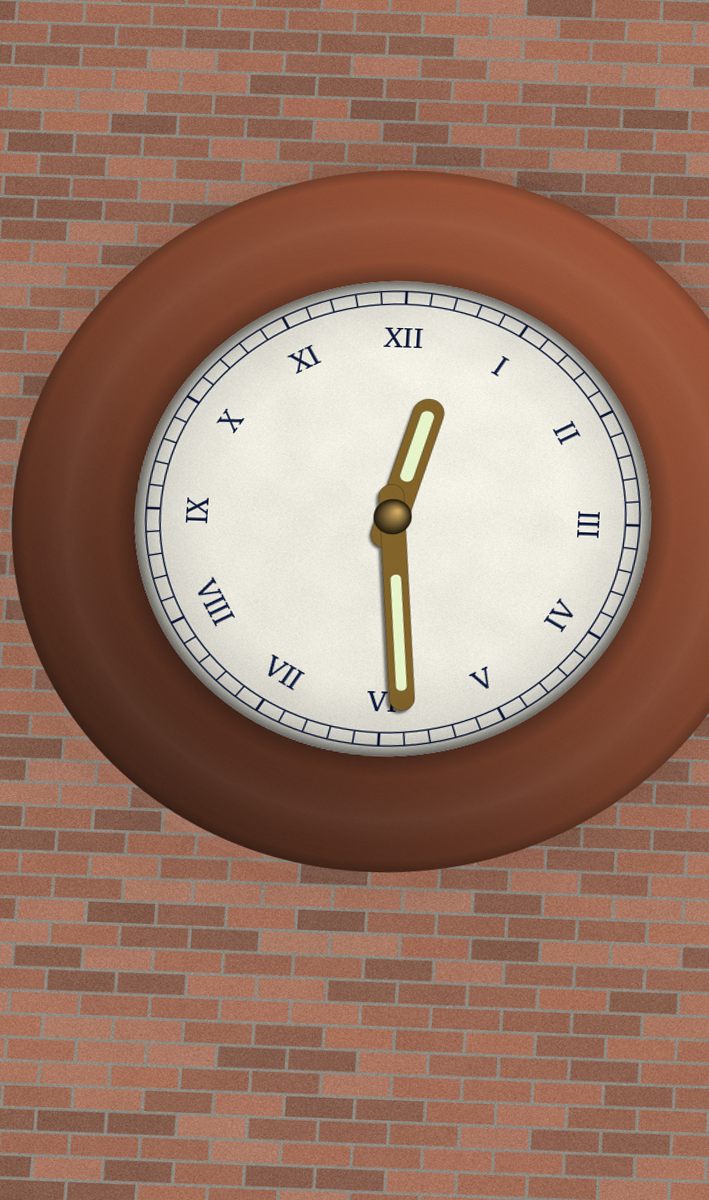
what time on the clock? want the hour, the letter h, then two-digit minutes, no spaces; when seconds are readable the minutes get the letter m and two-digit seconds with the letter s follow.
12h29
